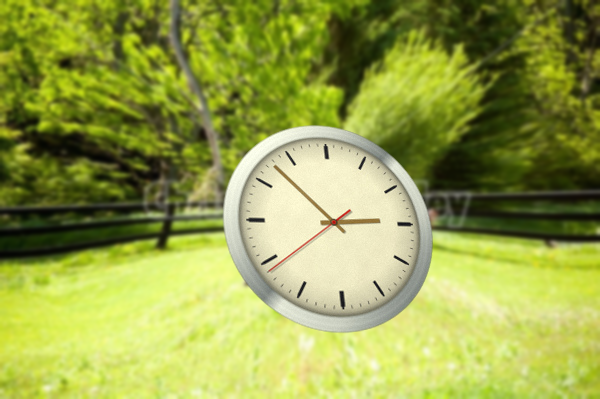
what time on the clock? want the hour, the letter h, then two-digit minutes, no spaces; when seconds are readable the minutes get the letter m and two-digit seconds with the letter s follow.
2h52m39s
